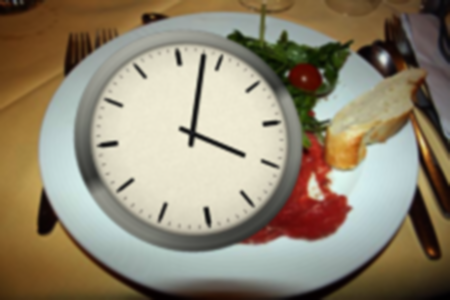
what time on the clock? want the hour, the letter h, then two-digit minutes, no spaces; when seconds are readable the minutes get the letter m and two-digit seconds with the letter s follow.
4h03
